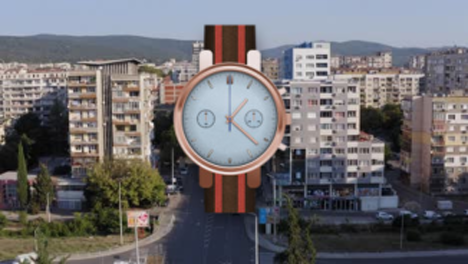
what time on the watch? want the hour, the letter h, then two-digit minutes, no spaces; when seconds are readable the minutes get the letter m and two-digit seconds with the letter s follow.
1h22
